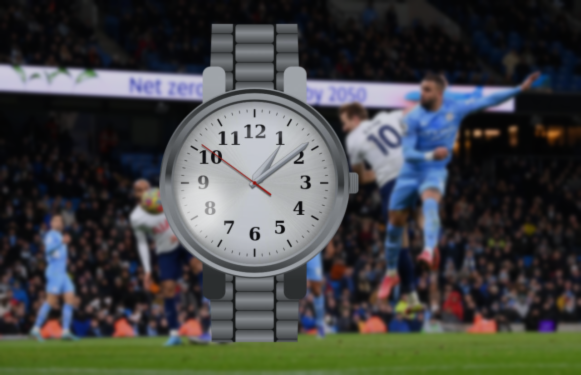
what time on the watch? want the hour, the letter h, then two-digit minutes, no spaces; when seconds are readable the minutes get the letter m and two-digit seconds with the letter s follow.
1h08m51s
